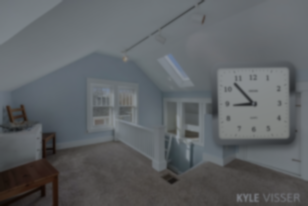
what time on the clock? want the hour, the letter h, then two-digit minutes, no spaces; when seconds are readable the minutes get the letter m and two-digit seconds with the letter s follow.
8h53
